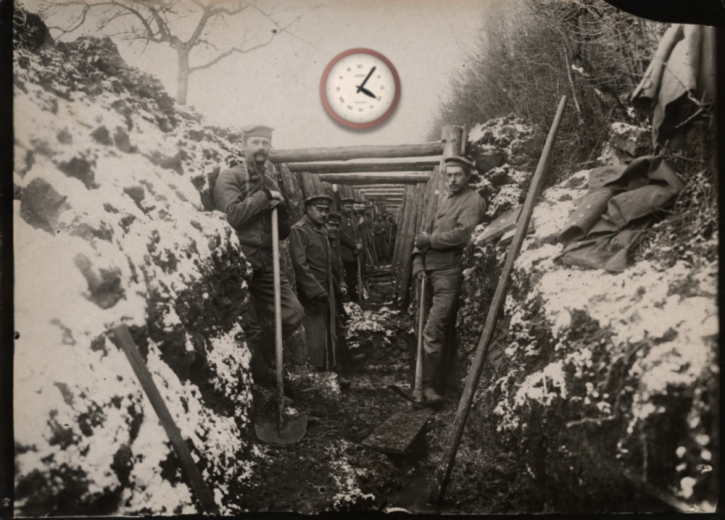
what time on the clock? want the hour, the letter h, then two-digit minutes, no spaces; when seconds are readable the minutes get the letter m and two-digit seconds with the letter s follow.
4h06
